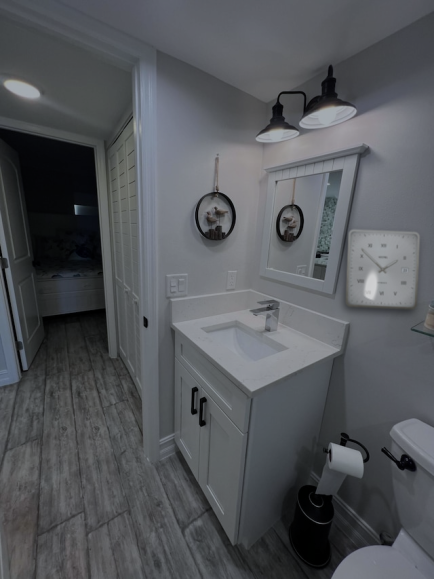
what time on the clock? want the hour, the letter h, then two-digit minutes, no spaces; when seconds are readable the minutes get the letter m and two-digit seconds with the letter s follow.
1h52
